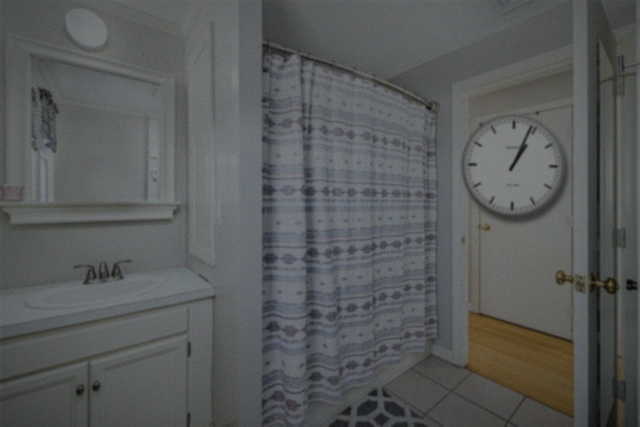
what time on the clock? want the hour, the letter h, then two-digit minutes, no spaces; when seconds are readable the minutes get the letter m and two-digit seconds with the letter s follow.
1h04
